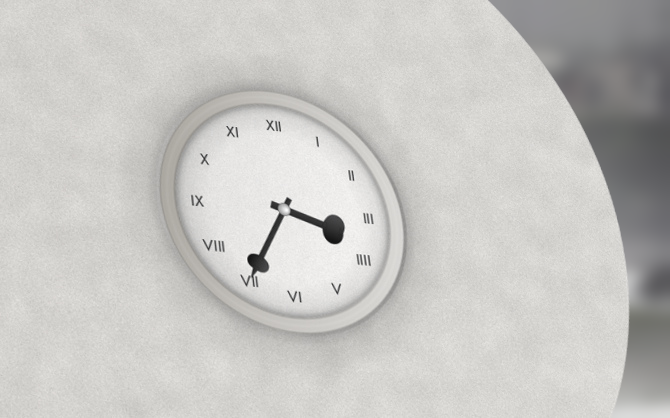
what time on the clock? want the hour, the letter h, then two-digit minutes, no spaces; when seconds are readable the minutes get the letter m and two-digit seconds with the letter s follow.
3h35
